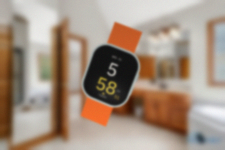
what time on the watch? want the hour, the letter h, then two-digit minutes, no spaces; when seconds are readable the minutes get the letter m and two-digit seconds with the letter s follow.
5h58
